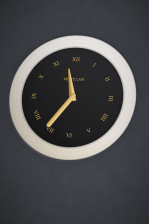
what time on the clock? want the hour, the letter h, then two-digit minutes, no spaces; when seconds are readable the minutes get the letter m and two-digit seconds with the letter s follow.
11h36
